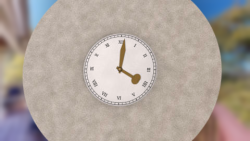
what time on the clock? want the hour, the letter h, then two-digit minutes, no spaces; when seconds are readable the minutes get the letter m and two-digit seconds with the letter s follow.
4h01
